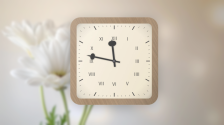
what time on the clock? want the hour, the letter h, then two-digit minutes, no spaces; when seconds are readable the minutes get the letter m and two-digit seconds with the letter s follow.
11h47
